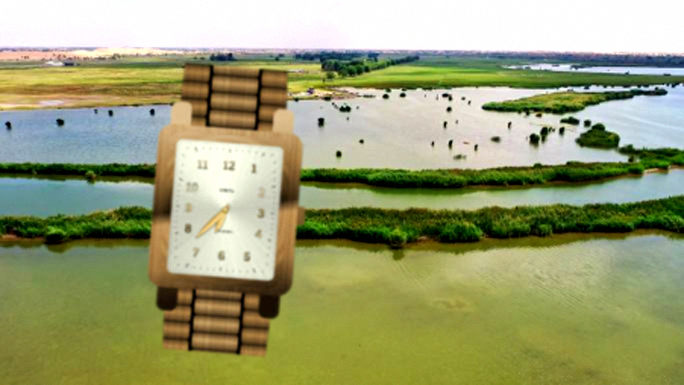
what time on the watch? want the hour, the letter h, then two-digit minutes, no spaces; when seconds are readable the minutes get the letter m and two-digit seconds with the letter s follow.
6h37
